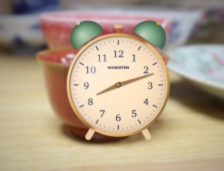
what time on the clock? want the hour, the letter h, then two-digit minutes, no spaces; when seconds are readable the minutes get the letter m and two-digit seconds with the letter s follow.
8h12
